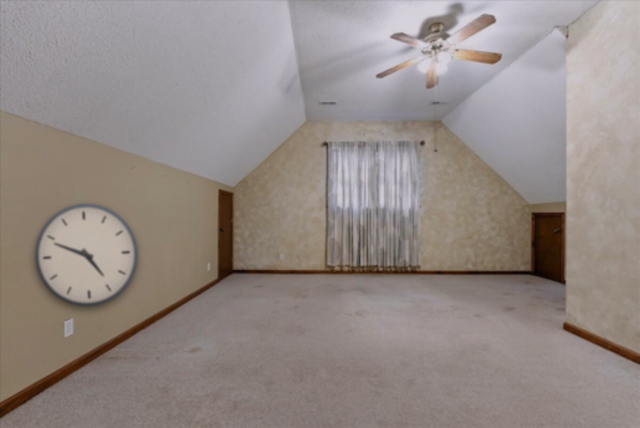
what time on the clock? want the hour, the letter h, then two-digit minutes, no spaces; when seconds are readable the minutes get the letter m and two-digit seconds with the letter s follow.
4h49
